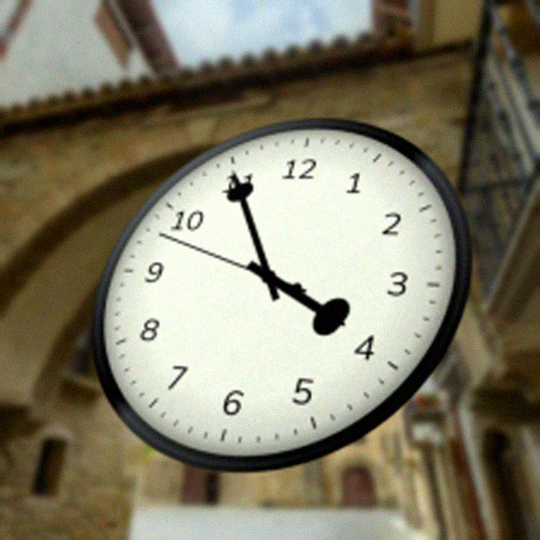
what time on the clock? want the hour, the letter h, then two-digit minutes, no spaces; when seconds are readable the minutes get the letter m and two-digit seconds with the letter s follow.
3h54m48s
